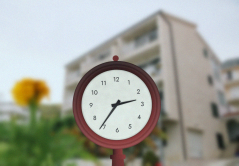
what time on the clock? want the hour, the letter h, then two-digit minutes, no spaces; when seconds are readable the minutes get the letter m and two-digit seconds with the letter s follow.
2h36
